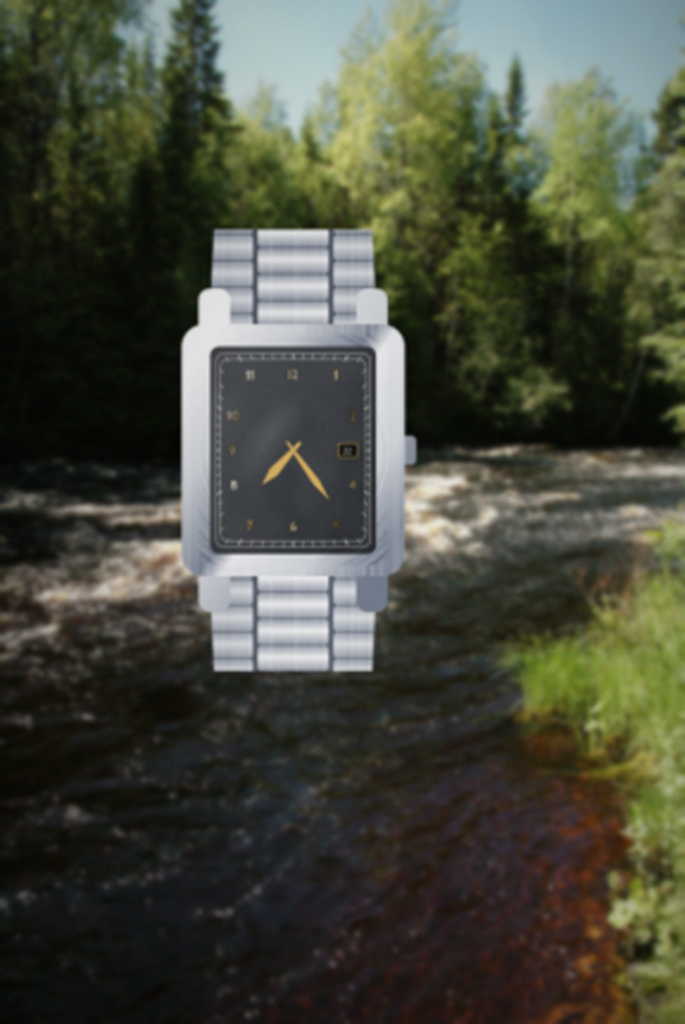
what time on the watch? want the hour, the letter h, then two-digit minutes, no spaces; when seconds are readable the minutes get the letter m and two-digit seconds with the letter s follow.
7h24
